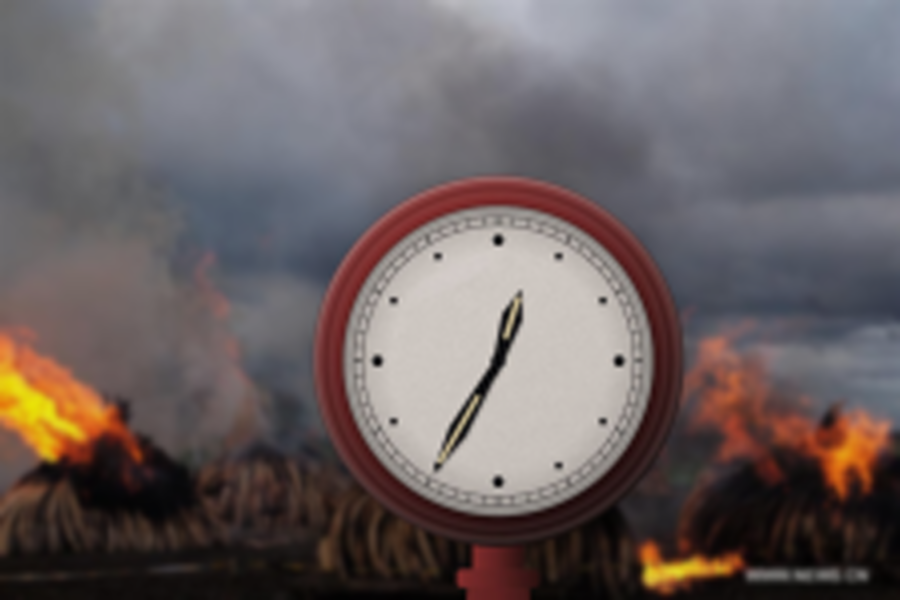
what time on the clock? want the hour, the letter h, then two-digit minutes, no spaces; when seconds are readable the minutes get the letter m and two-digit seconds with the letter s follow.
12h35
